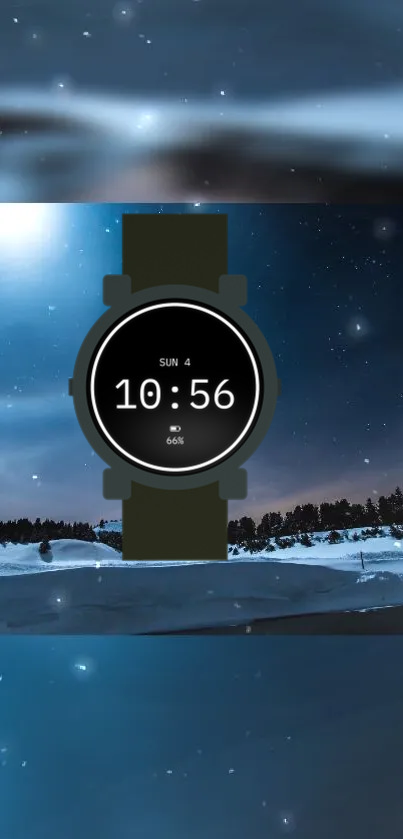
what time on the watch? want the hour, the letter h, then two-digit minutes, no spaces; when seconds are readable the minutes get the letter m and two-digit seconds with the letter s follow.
10h56
